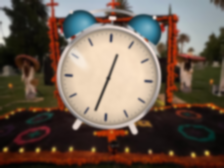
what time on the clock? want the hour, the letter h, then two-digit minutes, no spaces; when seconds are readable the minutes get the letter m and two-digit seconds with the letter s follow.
12h33
